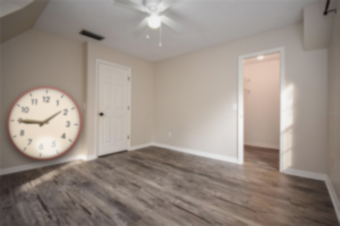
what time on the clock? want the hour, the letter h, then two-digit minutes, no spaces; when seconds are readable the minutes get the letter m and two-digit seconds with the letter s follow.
1h45
